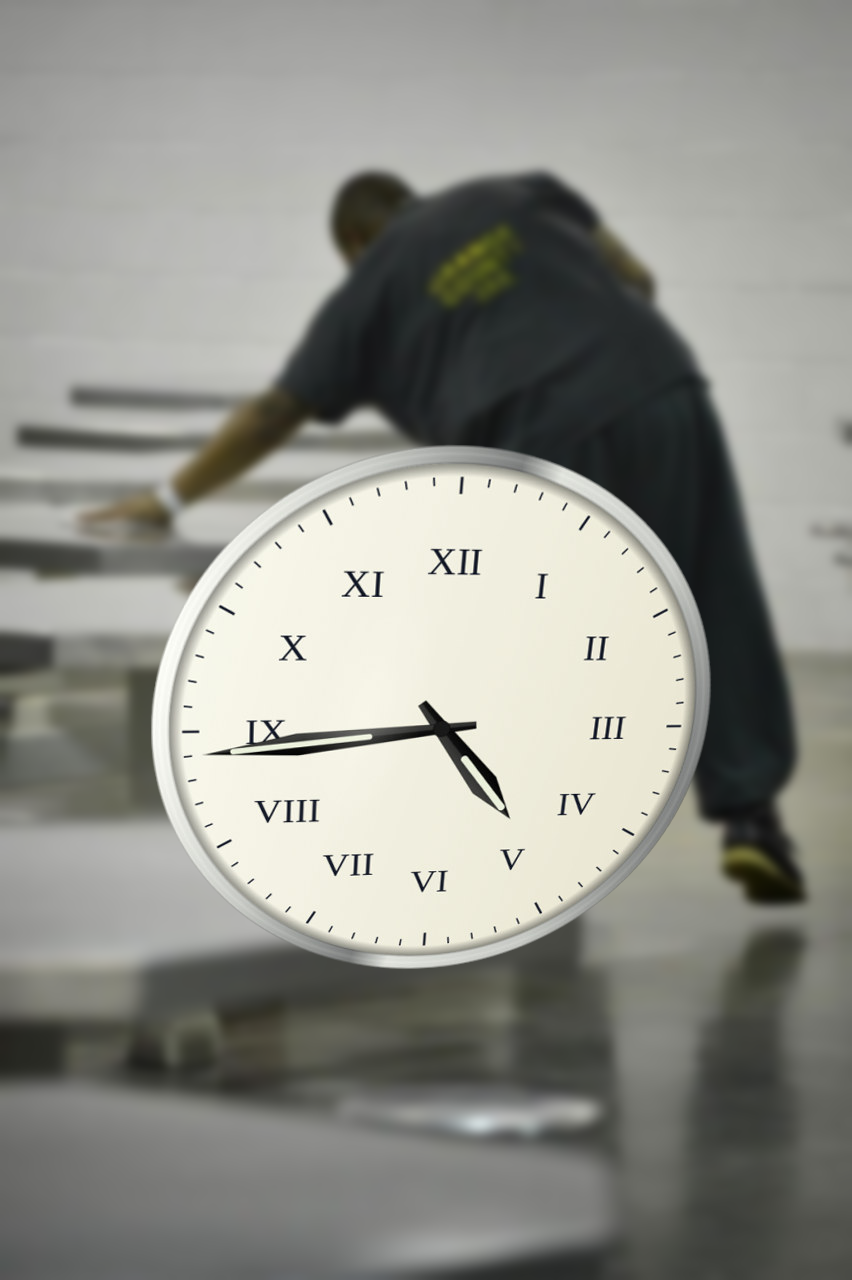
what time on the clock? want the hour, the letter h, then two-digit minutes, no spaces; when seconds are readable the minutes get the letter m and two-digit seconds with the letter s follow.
4h44
